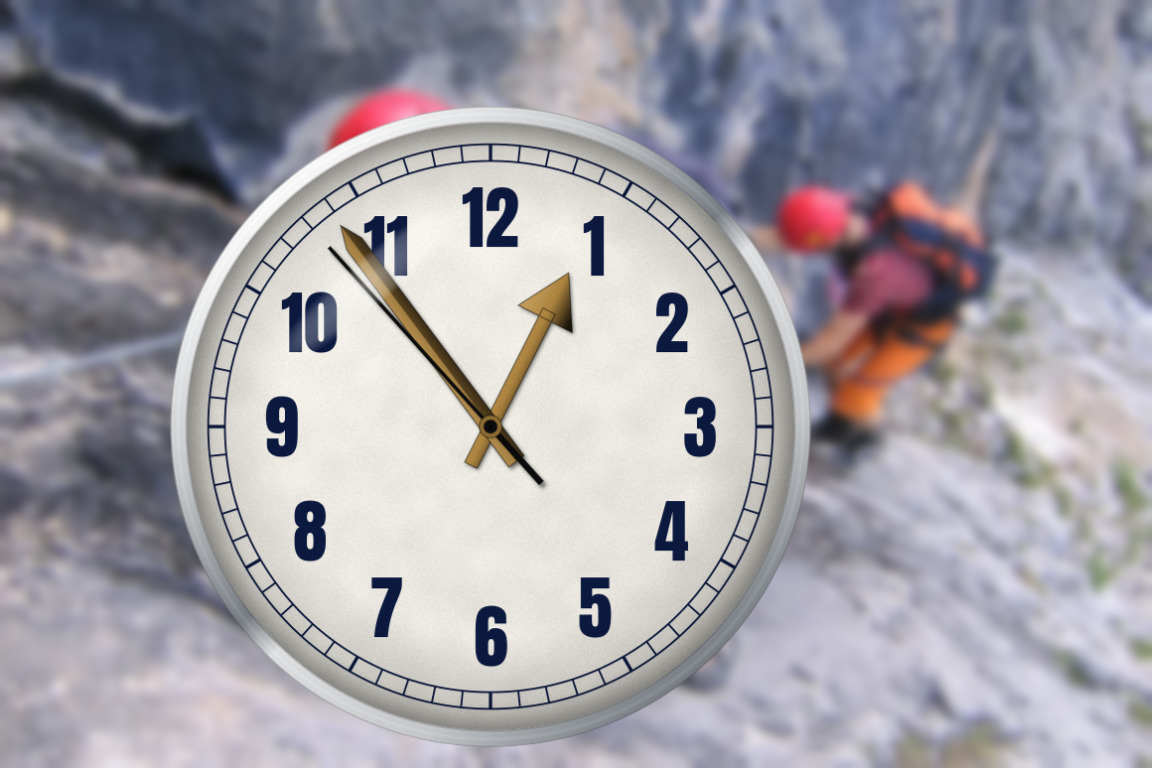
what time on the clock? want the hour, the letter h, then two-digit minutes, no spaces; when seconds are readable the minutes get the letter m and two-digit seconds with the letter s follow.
12h53m53s
